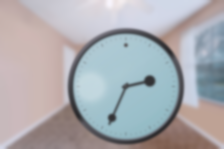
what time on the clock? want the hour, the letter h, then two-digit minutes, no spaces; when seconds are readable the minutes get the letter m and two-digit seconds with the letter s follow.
2h34
